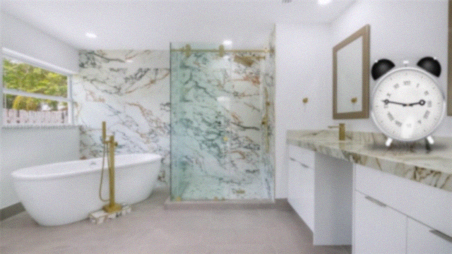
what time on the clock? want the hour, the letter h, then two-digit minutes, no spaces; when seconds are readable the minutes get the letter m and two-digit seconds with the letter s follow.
2h47
